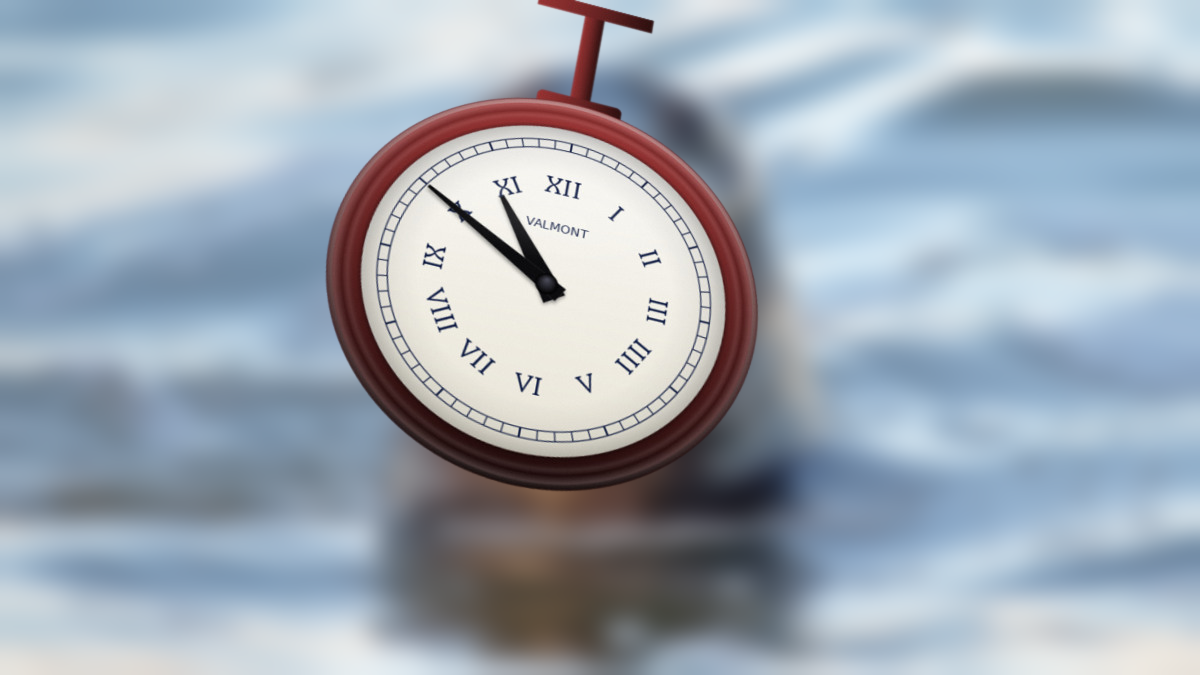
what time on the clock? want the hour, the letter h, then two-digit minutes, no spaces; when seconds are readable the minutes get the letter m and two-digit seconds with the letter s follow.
10h50
